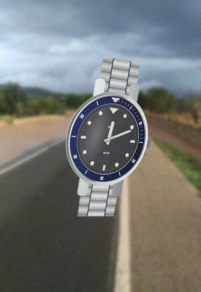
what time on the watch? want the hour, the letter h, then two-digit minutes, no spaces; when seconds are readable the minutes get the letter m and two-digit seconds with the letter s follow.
12h11
